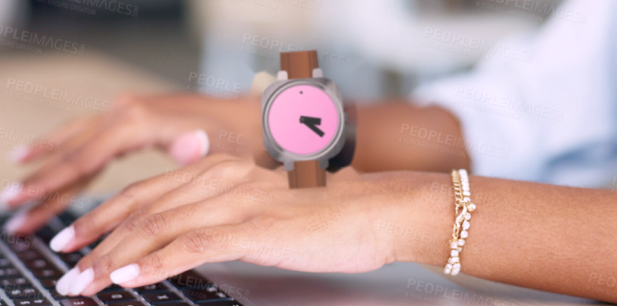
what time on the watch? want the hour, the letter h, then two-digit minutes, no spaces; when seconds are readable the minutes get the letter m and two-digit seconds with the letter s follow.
3h22
